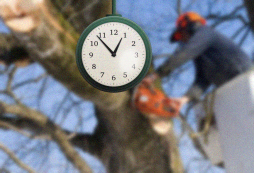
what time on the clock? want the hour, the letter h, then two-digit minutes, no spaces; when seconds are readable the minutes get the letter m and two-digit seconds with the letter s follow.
12h53
